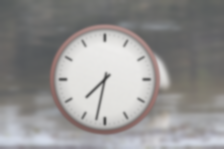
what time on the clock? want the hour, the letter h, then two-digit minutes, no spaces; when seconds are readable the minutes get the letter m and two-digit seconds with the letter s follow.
7h32
